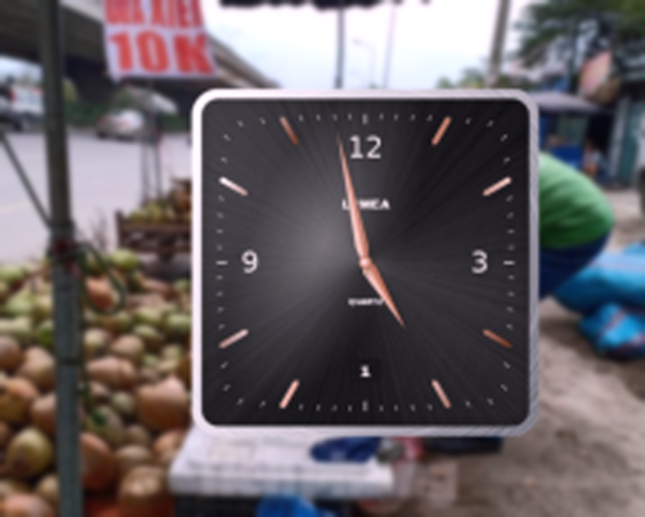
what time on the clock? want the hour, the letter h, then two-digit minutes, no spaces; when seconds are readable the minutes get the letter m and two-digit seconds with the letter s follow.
4h58
